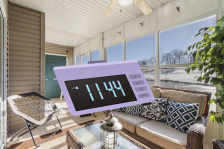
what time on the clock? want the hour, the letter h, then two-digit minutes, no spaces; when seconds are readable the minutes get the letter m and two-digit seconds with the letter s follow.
11h44
